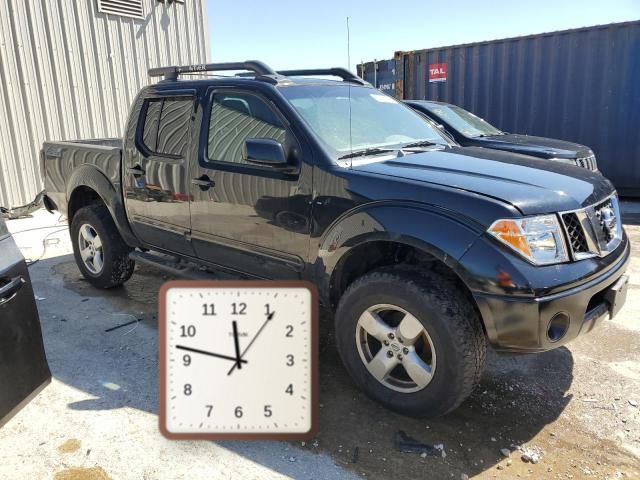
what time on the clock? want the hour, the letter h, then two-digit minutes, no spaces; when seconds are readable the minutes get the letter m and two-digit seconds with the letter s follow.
11h47m06s
